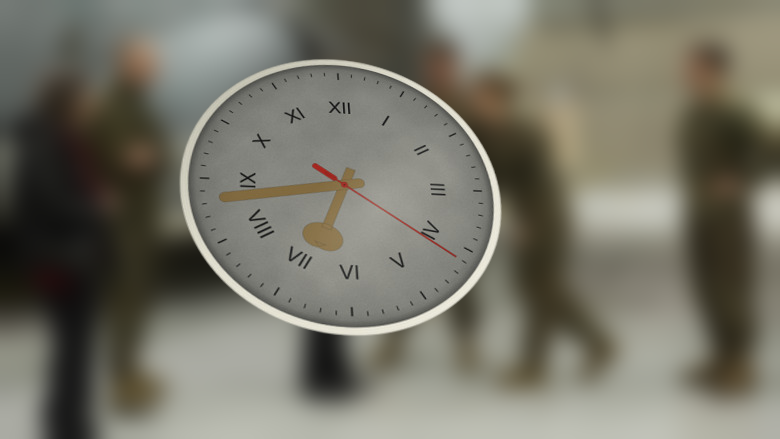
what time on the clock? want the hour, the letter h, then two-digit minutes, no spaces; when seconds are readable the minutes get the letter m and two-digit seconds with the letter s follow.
6h43m21s
